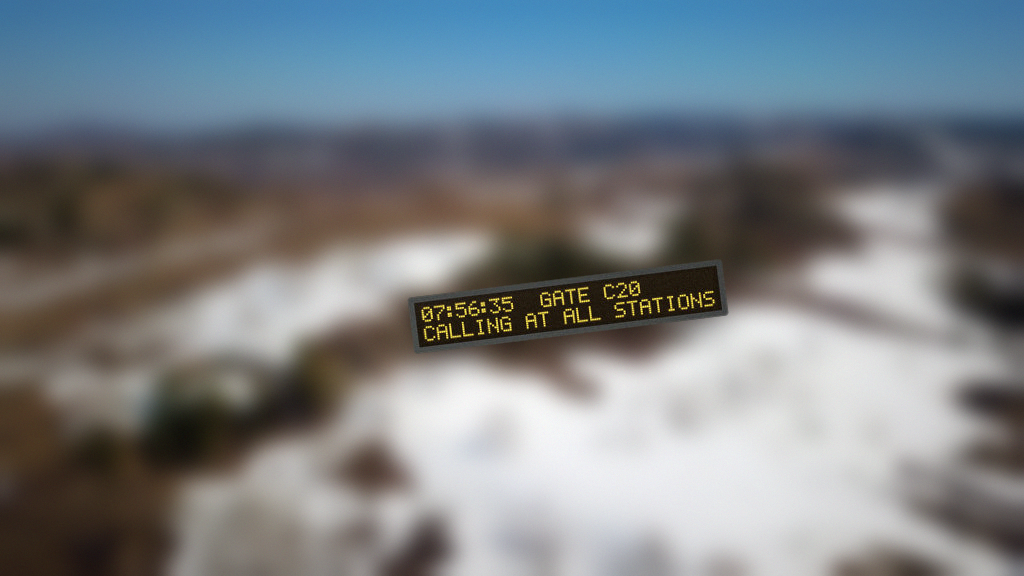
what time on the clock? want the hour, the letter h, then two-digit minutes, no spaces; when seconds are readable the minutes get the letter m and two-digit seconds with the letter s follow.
7h56m35s
